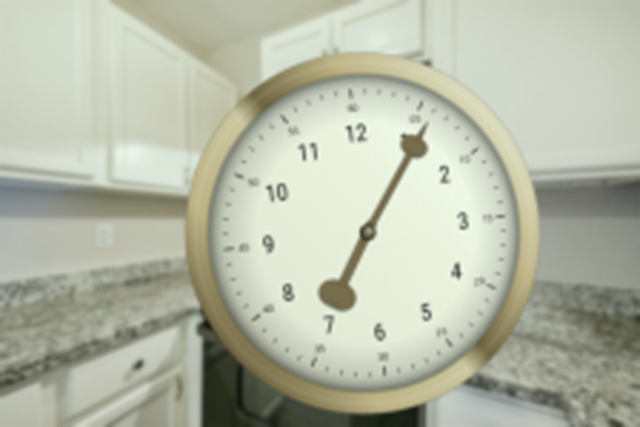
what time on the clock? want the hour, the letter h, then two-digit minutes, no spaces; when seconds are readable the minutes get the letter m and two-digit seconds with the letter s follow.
7h06
